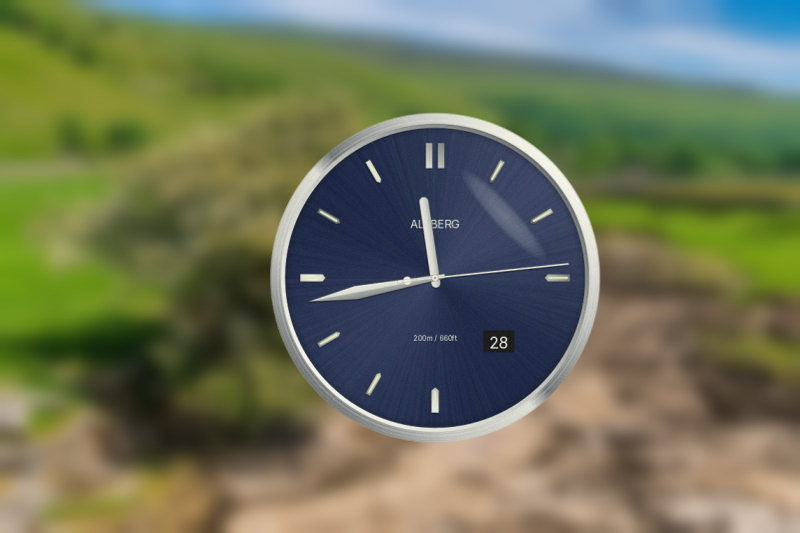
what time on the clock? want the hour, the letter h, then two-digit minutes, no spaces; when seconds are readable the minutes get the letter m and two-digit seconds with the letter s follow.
11h43m14s
